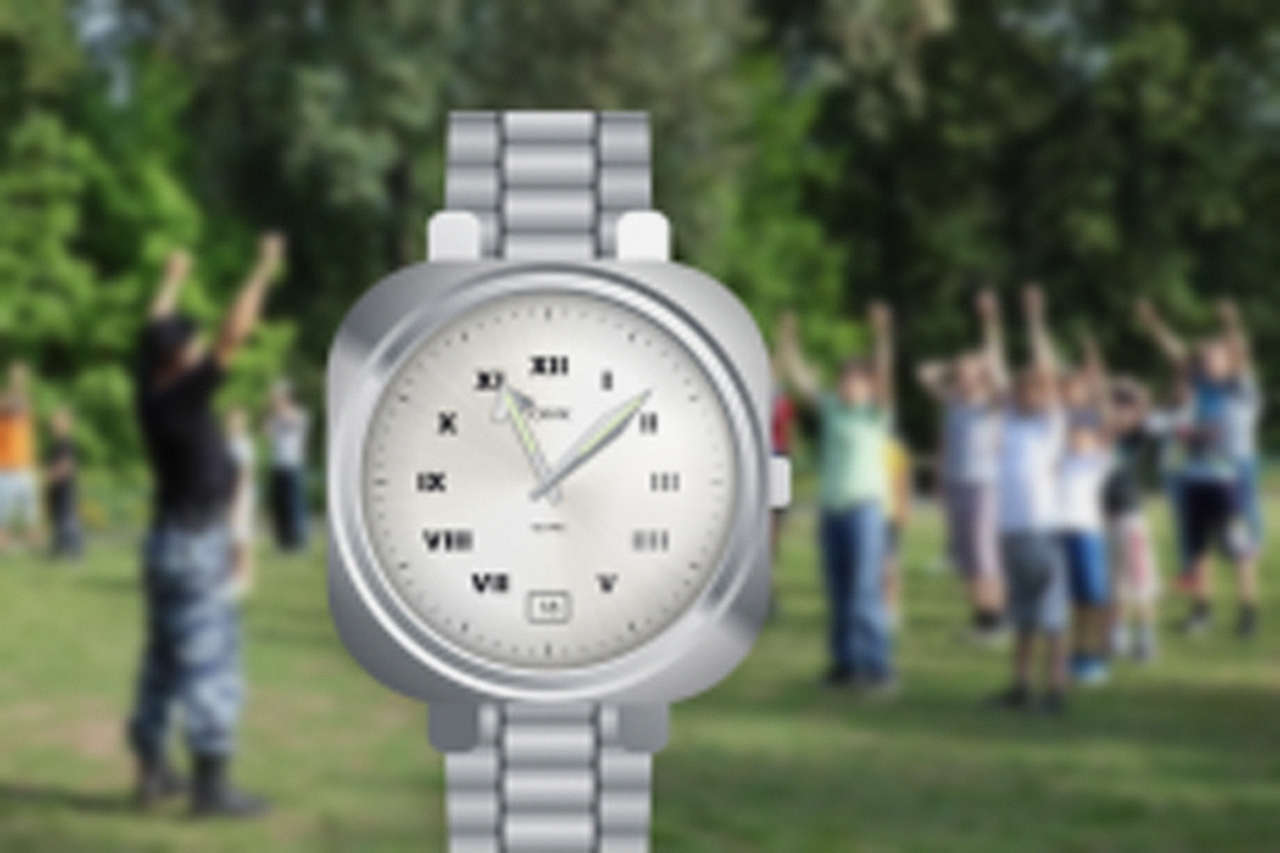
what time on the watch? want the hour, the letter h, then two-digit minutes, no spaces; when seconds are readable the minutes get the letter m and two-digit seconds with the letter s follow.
11h08
